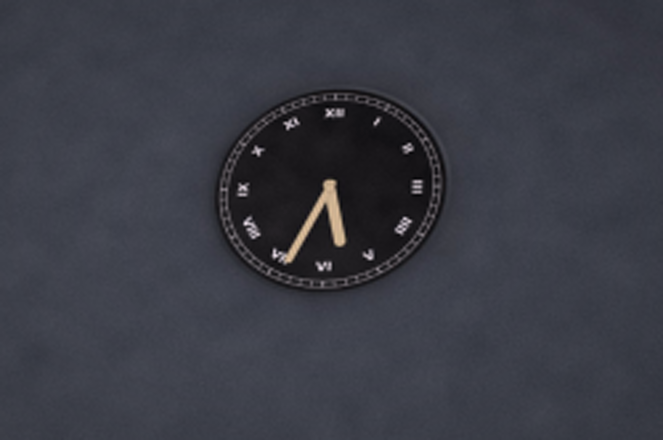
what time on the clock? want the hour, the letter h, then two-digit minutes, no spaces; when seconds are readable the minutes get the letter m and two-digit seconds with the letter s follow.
5h34
